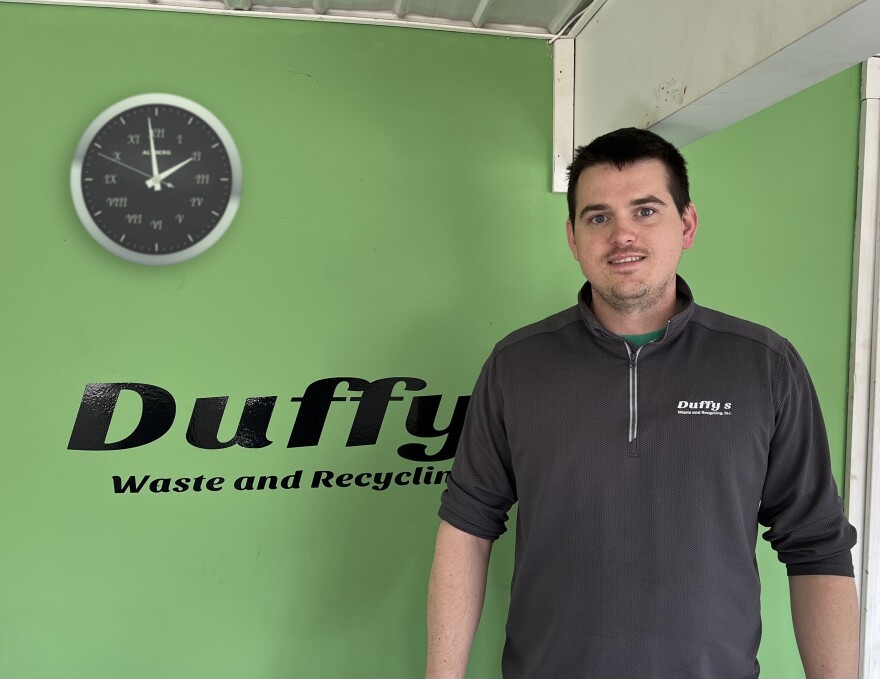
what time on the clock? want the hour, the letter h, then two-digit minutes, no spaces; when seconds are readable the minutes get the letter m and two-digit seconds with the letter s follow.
1h58m49s
